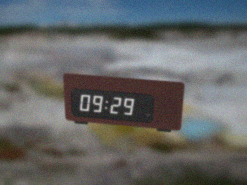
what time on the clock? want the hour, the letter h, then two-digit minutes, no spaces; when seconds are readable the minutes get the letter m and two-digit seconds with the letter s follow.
9h29
